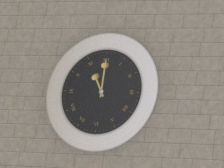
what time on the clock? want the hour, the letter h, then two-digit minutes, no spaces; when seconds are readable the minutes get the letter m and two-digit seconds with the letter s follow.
11h00
